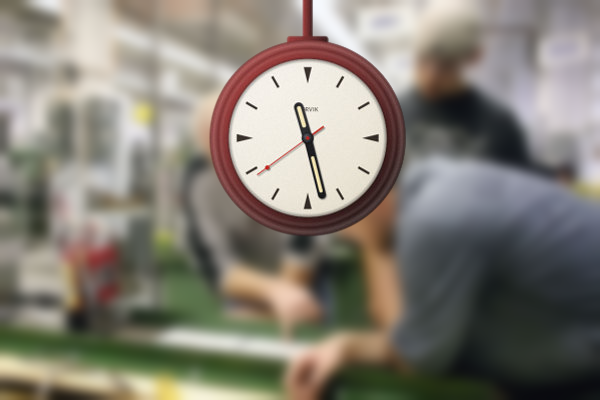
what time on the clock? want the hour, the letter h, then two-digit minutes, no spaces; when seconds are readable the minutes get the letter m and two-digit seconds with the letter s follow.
11h27m39s
